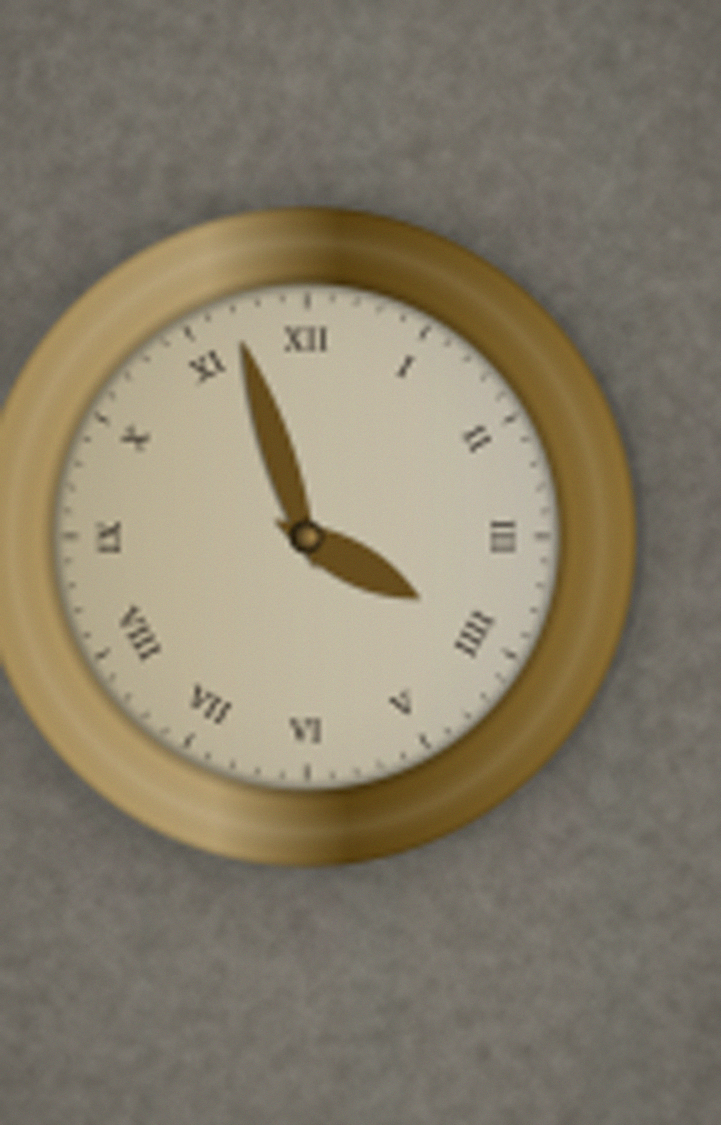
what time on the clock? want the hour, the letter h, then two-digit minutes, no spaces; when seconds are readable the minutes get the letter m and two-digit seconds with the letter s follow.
3h57
